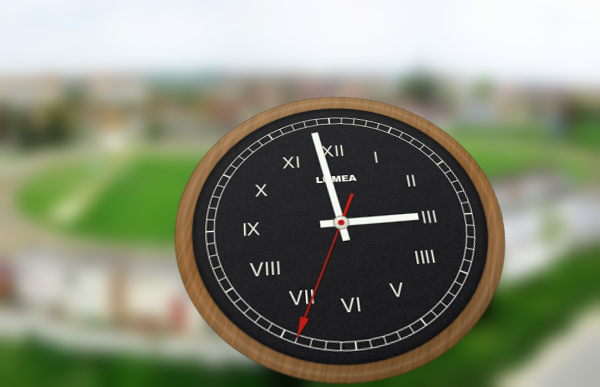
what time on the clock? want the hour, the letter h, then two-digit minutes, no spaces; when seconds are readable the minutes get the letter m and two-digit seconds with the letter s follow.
2h58m34s
